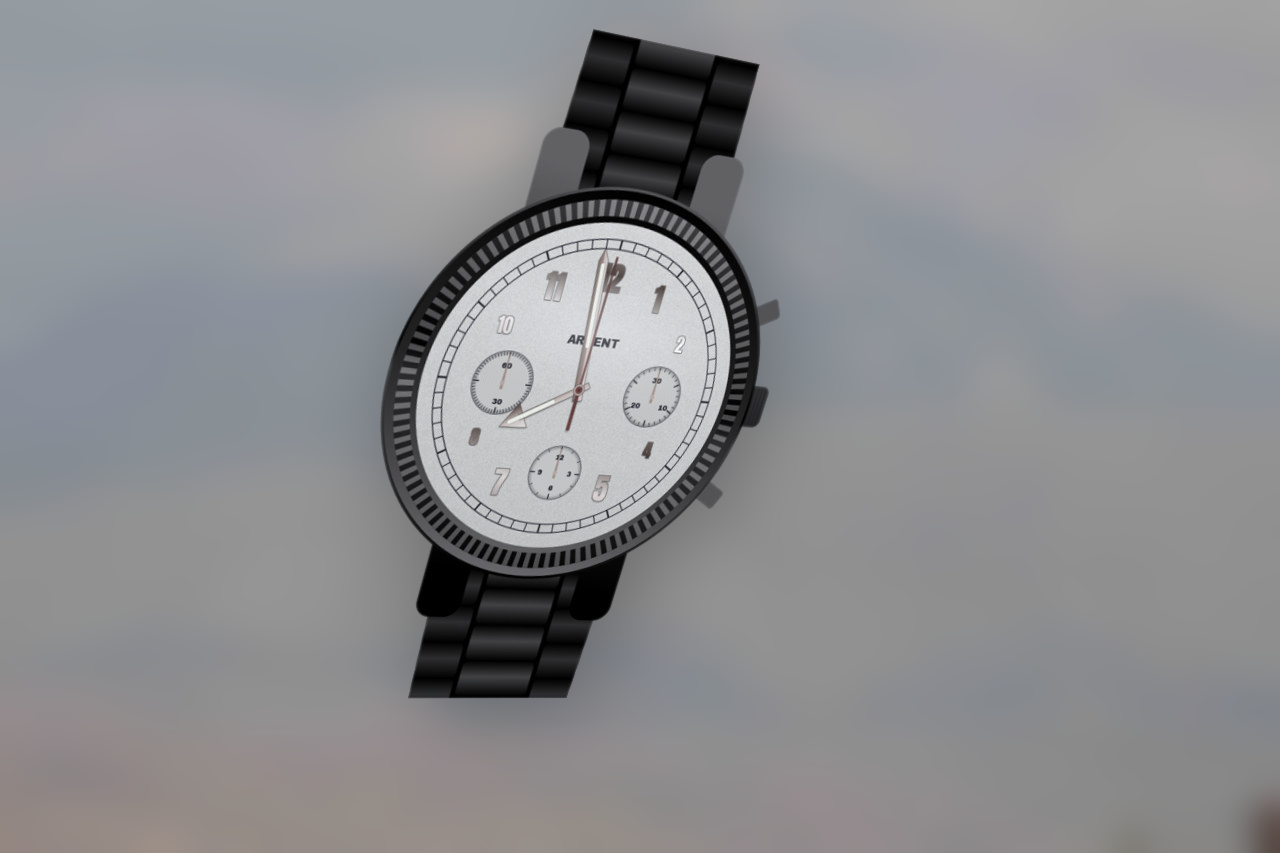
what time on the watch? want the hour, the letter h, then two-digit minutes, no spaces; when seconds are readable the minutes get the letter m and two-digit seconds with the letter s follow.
7h59
